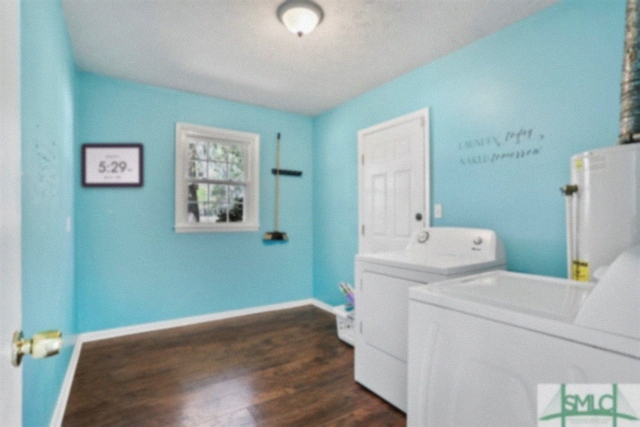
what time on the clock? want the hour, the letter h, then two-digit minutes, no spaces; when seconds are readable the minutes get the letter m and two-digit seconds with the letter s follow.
5h29
